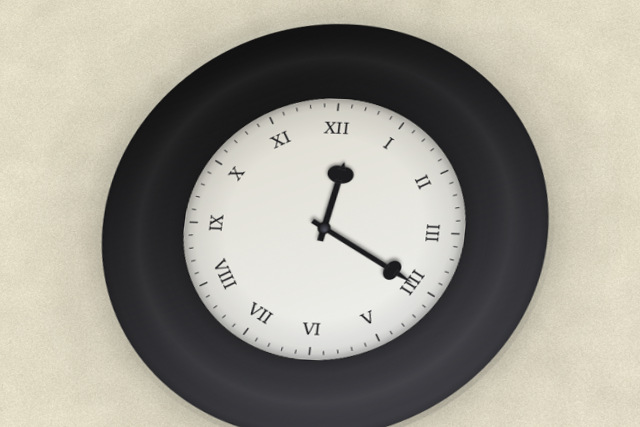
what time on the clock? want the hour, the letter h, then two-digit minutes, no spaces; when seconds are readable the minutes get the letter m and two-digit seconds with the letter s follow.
12h20
